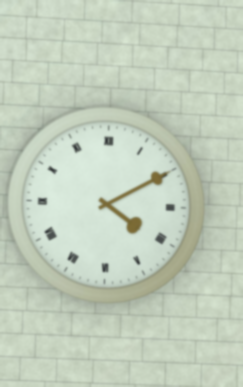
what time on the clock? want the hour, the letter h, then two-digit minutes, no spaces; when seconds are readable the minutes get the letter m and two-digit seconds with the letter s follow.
4h10
